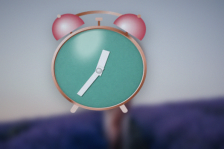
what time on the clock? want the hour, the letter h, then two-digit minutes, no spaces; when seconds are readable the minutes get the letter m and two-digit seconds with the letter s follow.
12h36
